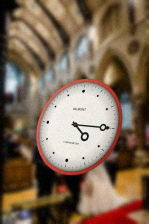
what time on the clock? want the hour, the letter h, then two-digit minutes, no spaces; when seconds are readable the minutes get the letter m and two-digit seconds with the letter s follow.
4h15
